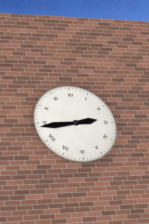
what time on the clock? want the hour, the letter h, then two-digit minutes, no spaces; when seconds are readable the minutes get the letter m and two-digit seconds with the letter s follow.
2h44
